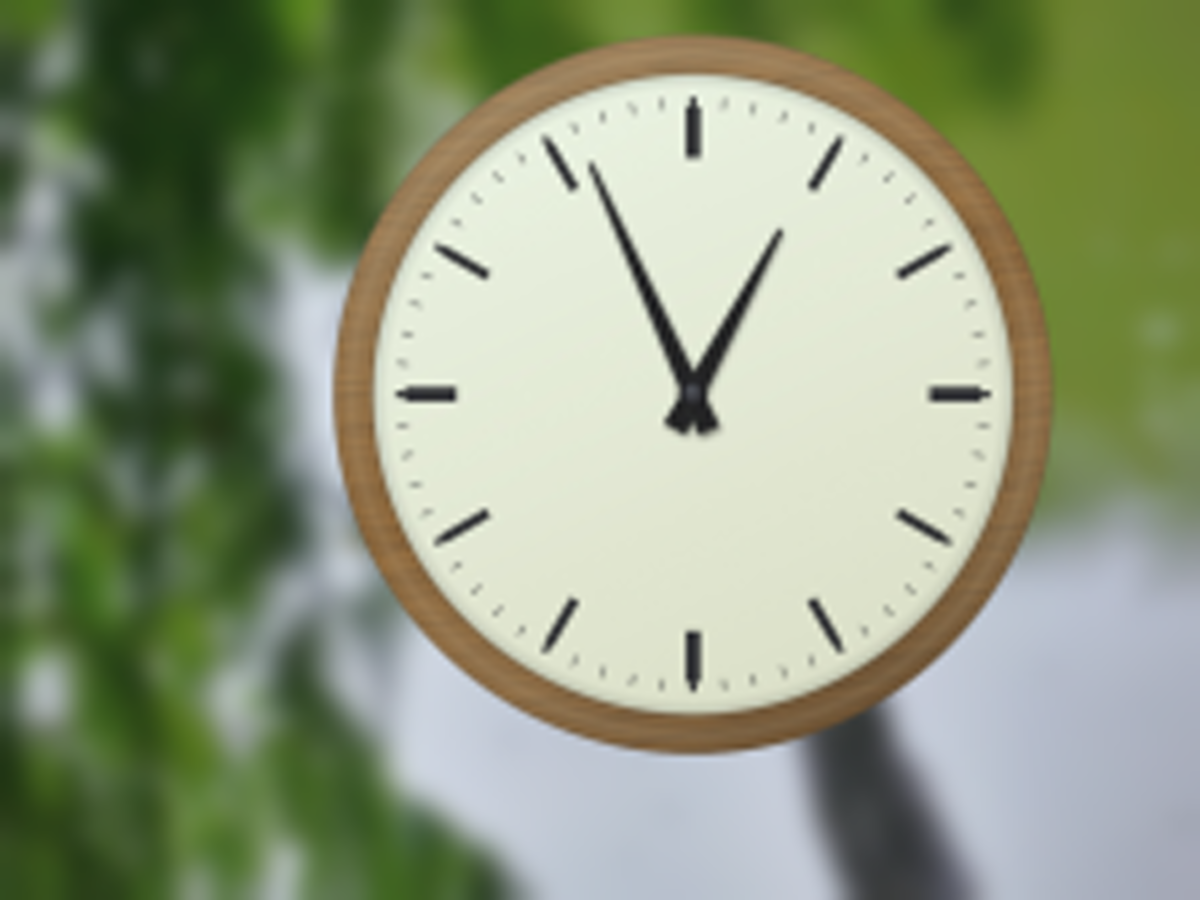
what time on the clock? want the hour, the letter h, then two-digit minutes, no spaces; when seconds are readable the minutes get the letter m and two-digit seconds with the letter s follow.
12h56
